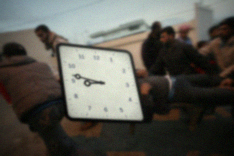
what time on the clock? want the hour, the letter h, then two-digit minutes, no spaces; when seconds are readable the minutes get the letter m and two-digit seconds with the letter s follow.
8h47
